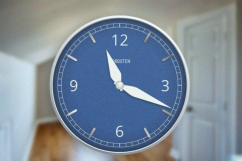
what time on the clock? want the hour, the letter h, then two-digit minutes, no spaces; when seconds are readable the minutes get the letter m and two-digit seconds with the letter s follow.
11h19
